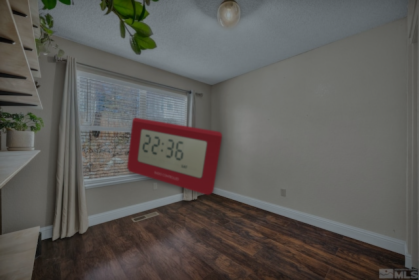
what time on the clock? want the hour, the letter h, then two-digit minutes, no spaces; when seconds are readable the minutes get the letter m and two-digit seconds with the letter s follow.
22h36
